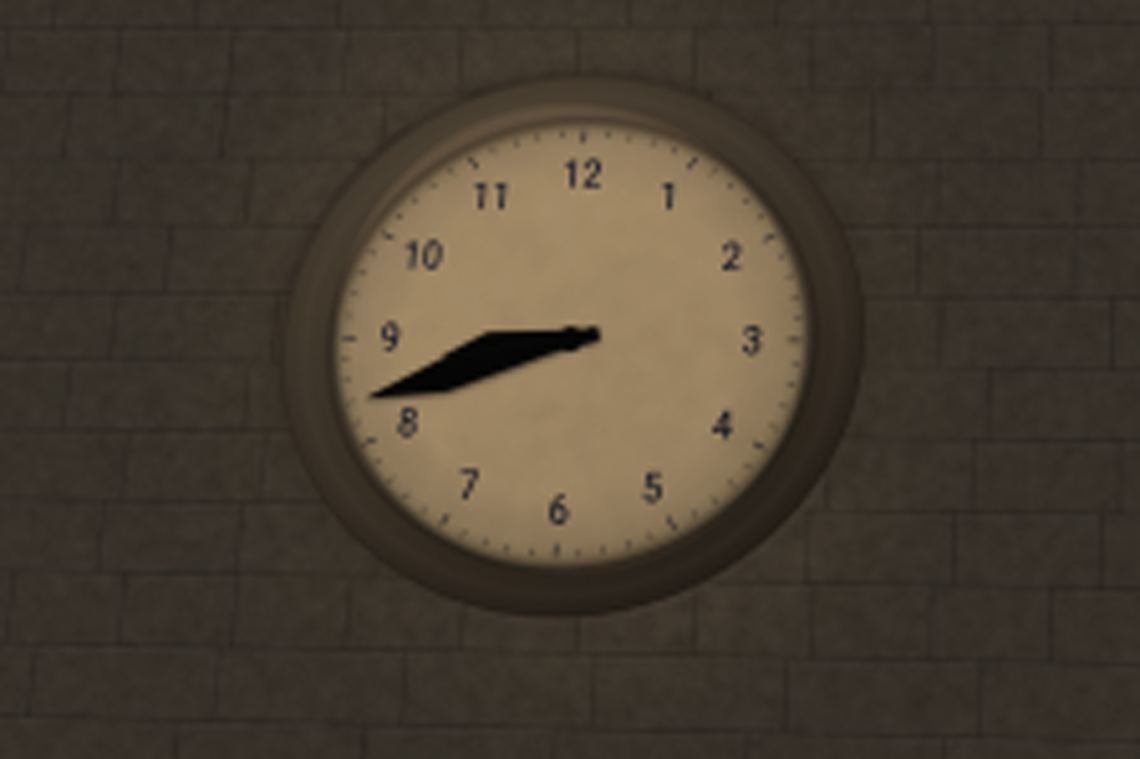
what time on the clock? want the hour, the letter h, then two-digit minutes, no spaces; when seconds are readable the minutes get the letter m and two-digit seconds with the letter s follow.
8h42
